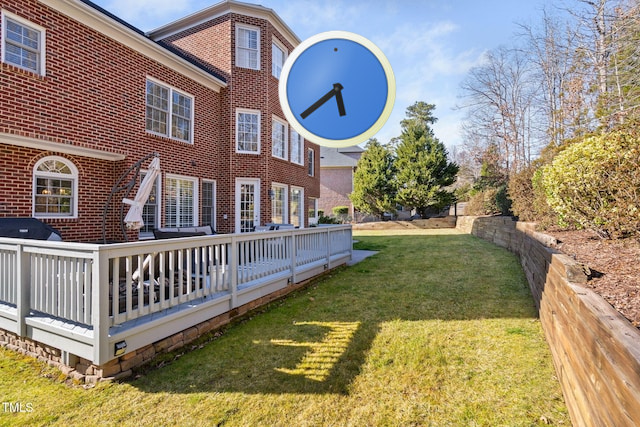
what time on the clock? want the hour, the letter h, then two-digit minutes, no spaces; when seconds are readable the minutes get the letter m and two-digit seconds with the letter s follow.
5h39
